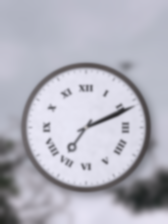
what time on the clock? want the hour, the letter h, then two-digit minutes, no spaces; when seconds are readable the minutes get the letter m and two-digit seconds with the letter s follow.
7h11
